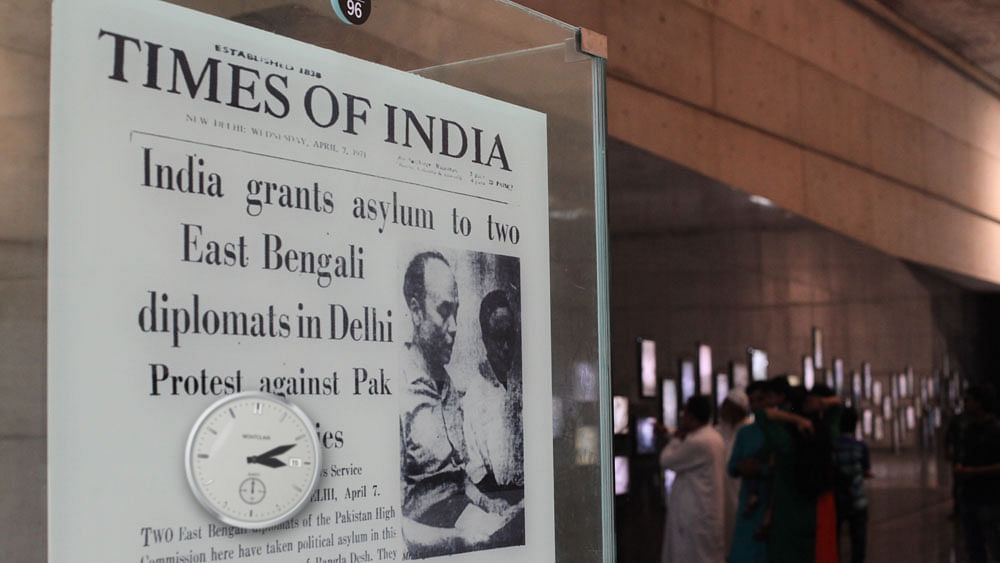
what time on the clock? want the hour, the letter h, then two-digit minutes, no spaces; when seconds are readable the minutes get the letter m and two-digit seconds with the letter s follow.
3h11
